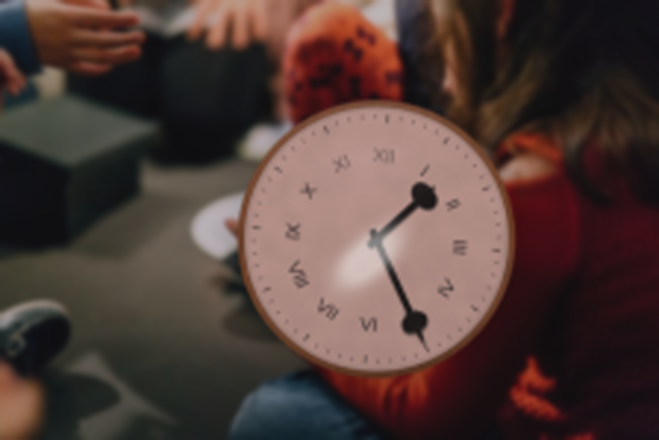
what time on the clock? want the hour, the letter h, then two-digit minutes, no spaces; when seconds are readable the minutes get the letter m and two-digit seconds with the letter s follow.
1h25
